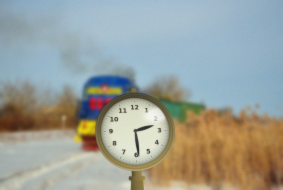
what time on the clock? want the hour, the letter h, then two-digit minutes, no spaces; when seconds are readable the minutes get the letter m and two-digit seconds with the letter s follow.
2h29
